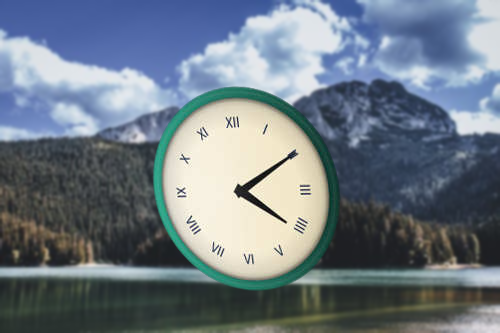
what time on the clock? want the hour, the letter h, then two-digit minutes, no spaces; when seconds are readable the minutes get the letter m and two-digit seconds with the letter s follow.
4h10
